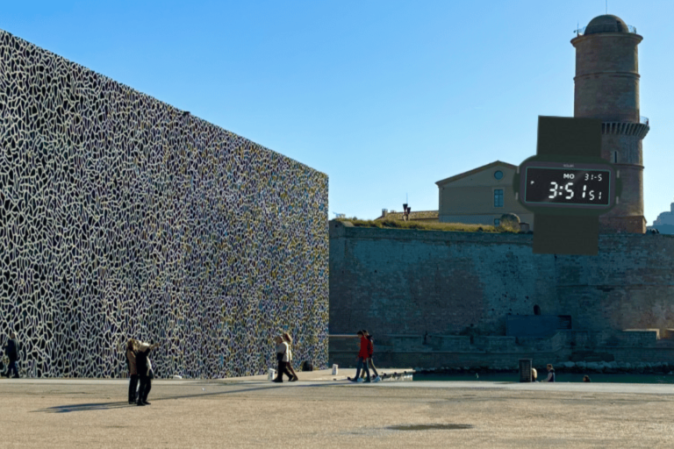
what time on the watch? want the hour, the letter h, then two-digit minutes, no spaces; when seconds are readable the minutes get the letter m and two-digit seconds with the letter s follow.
3h51m51s
